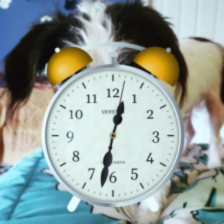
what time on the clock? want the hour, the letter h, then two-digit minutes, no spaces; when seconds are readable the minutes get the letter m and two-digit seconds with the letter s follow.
12h32m02s
